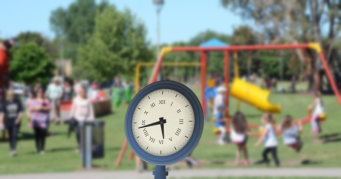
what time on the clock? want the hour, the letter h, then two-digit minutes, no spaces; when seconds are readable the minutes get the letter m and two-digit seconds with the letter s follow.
5h43
